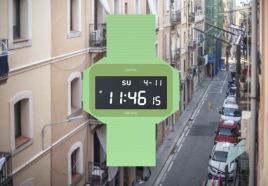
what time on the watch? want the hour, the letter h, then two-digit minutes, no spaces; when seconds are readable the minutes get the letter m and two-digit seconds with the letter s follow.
11h46m15s
